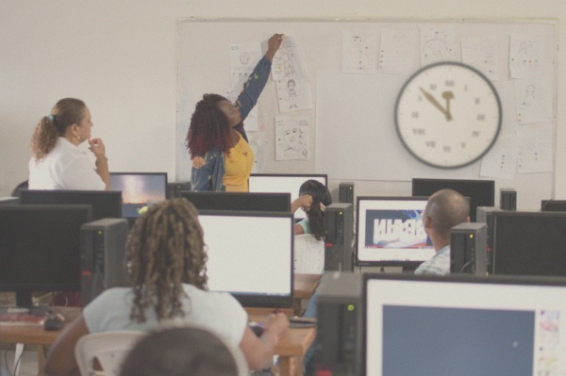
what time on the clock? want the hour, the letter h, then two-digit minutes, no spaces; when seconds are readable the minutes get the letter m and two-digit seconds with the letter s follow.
11h52
